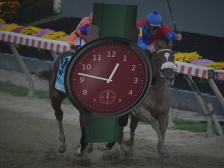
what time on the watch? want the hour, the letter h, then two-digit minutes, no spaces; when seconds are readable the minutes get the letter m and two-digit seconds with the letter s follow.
12h47
